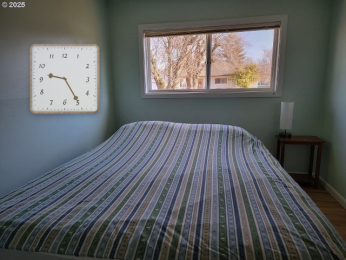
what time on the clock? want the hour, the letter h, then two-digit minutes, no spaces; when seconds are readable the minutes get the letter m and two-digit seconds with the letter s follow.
9h25
